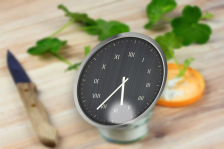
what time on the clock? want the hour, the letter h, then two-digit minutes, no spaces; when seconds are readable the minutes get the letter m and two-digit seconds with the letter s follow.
5h36
